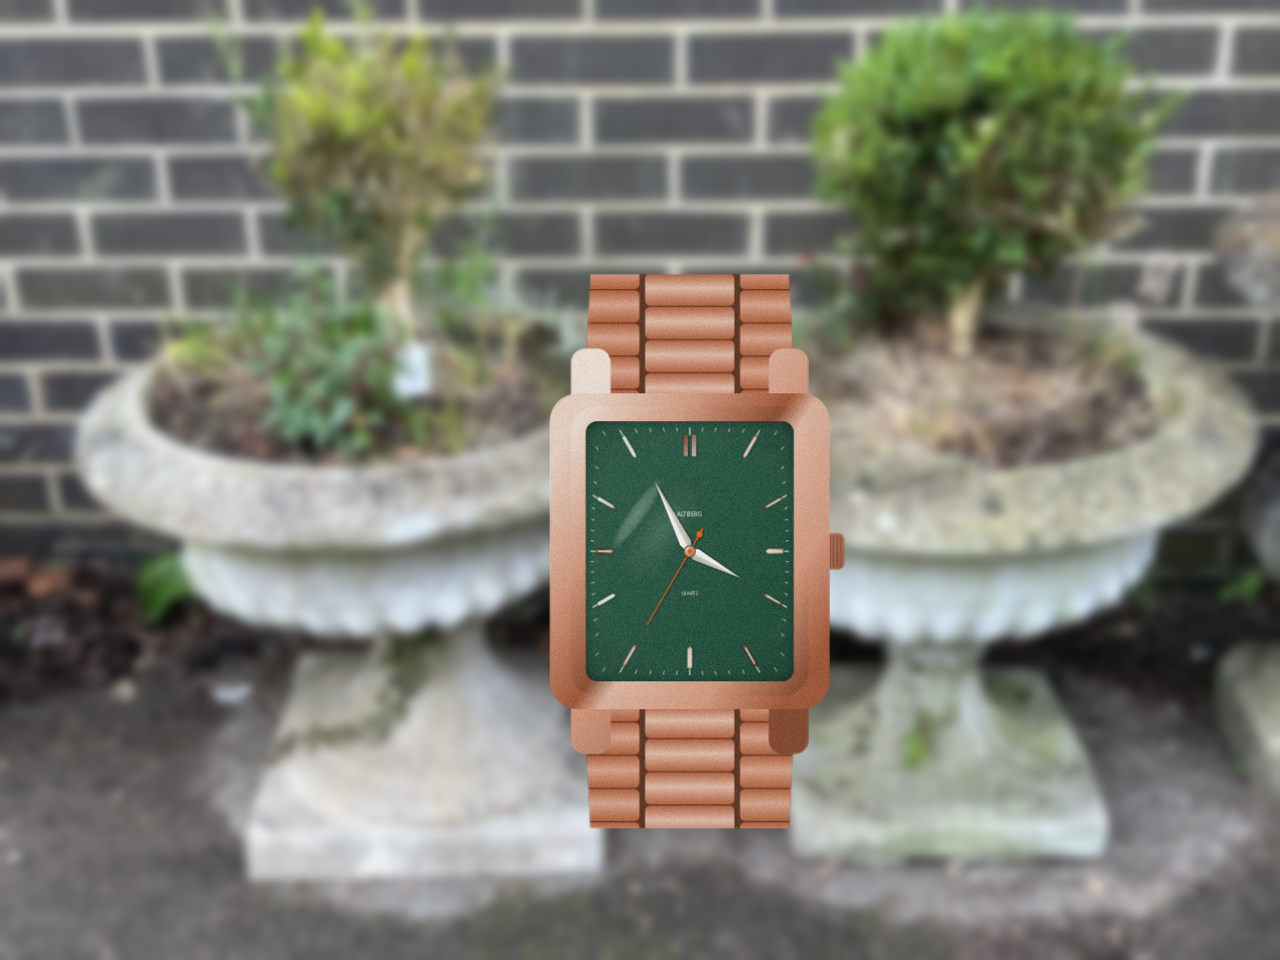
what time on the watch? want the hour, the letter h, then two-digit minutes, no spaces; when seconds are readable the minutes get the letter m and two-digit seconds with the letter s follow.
3h55m35s
